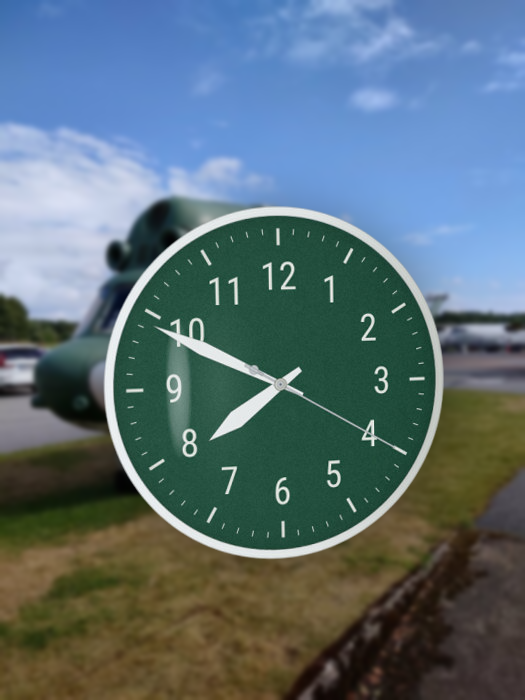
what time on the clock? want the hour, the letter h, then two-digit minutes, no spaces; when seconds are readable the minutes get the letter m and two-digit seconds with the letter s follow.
7h49m20s
